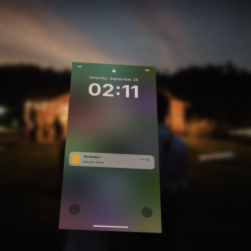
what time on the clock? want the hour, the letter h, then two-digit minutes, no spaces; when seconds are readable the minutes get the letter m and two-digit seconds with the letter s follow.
2h11
